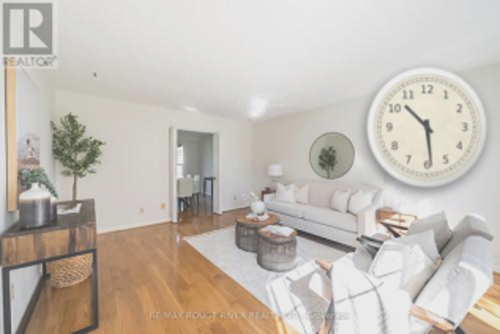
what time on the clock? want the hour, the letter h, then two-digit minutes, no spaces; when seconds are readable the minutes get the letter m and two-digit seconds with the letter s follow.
10h29
